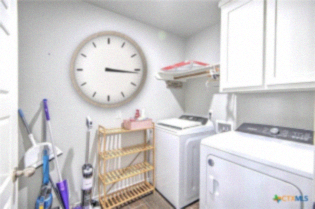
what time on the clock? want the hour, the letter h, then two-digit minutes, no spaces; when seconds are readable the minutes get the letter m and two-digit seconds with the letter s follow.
3h16
